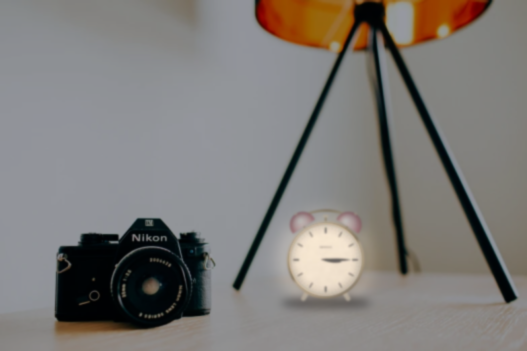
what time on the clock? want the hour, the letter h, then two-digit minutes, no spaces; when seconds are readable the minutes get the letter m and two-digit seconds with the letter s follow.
3h15
